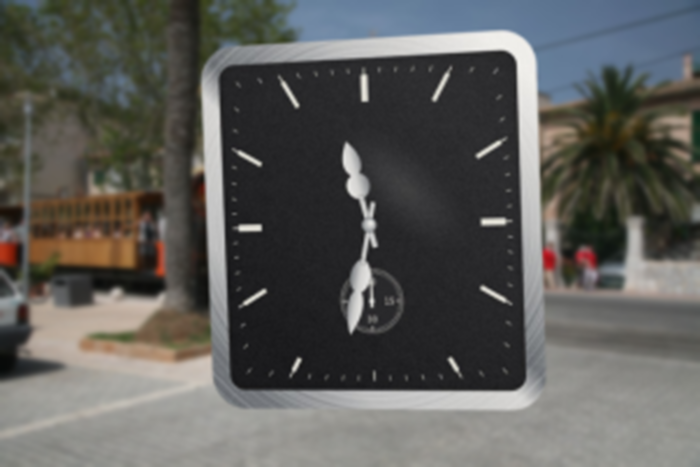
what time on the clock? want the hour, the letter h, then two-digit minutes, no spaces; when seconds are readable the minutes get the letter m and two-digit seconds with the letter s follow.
11h32
